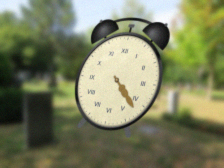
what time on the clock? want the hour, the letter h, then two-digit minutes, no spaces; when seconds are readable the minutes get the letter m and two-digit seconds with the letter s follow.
4h22
